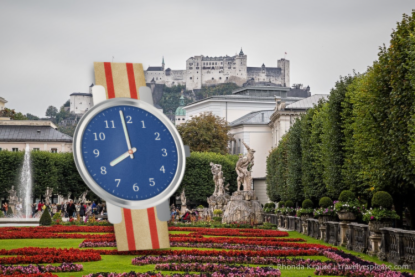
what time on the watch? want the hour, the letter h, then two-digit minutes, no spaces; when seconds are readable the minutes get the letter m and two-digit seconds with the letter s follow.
7h59
